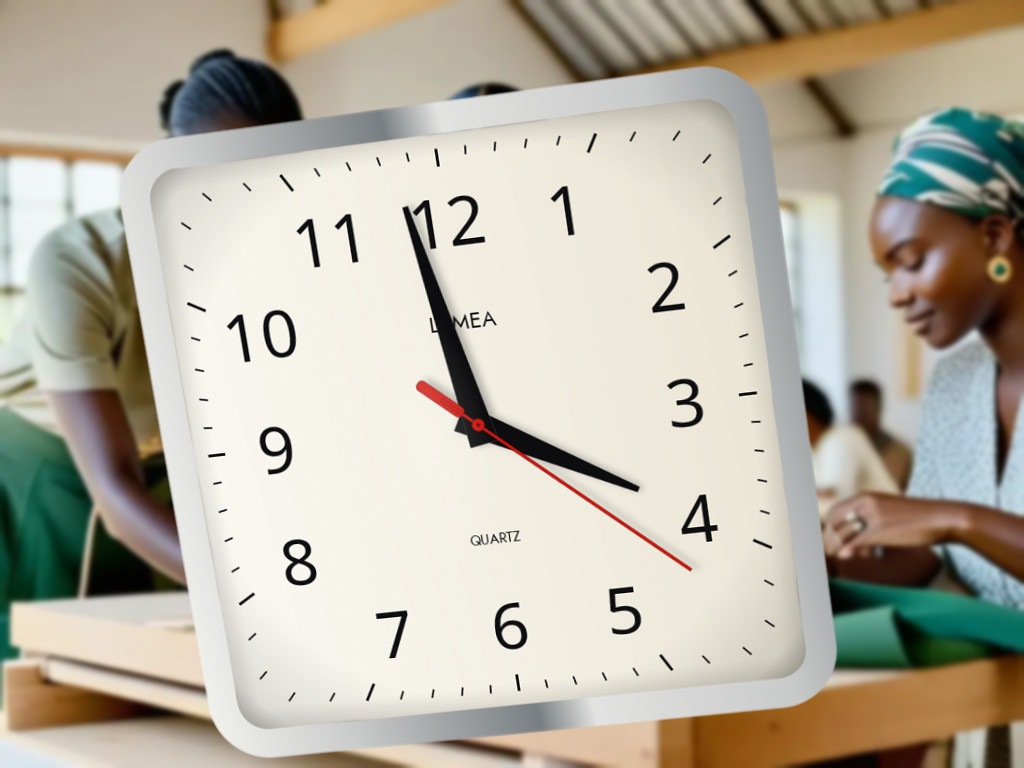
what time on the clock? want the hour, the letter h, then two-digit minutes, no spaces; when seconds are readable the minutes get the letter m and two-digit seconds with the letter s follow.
3h58m22s
